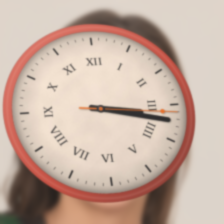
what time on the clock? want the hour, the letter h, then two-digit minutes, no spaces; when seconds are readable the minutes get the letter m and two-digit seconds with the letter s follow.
3h17m16s
